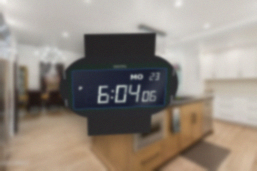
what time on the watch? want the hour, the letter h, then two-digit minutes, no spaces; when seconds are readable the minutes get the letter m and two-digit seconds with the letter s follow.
6h04m06s
